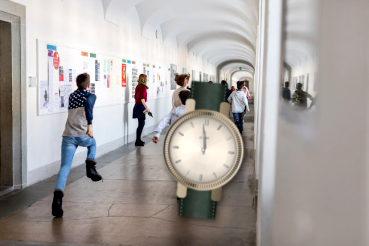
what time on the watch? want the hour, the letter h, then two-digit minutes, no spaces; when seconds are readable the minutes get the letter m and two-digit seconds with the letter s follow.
11h59
